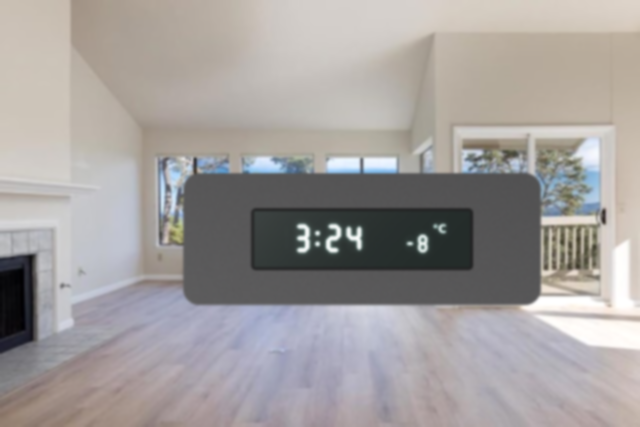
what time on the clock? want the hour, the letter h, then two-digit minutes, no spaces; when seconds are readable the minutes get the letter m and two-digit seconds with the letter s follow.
3h24
